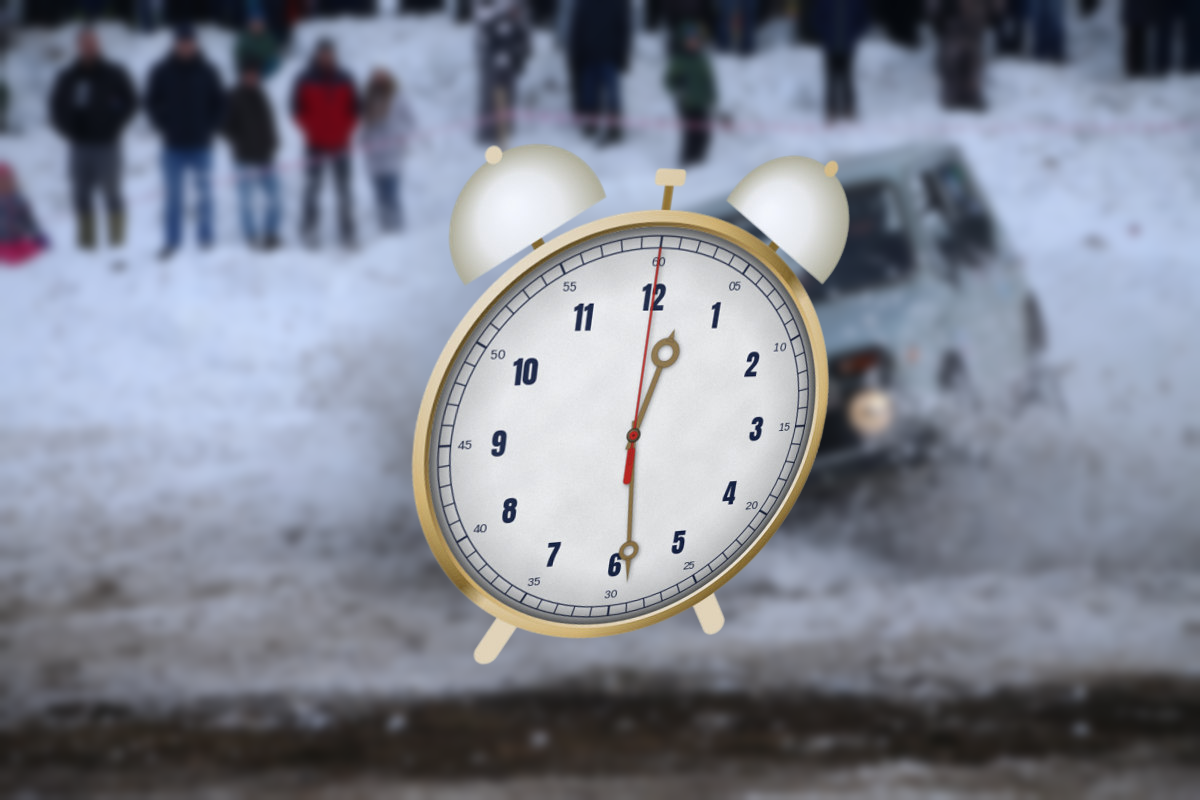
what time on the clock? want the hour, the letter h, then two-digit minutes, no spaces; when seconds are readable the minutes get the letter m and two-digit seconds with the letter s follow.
12h29m00s
